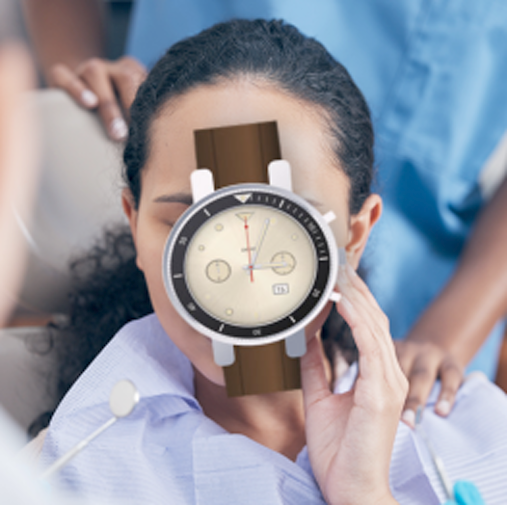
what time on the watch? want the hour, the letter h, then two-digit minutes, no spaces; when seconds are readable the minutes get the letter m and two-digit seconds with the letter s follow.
3h04
